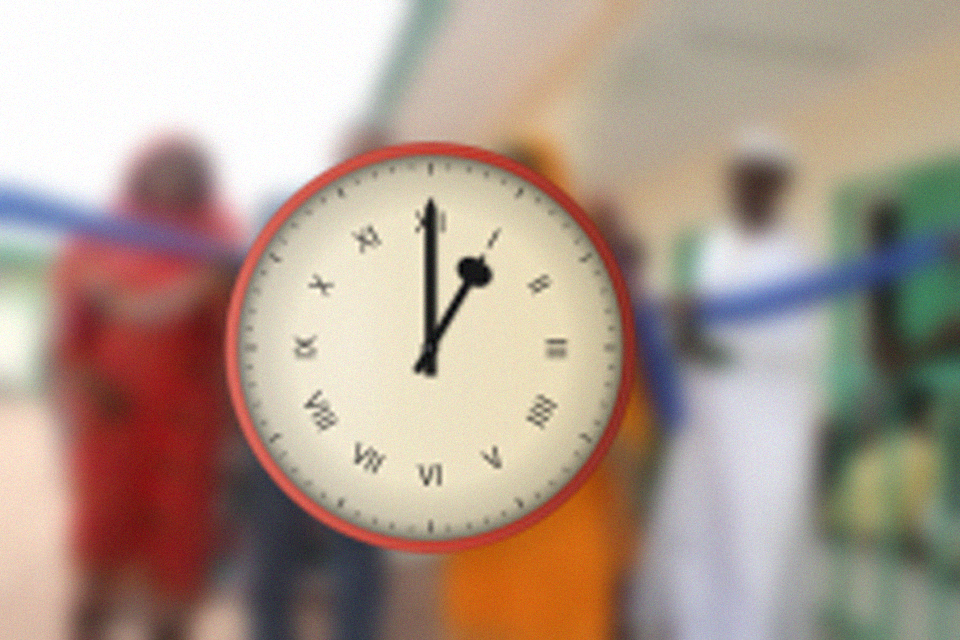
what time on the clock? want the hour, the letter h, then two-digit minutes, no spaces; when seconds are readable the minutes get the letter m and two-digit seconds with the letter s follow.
1h00
